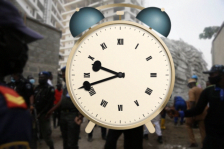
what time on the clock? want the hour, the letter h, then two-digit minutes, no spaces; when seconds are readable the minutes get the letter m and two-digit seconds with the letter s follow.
9h42
